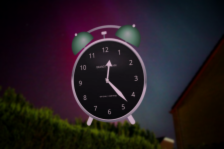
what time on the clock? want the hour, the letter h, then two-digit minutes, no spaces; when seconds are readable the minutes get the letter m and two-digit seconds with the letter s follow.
12h23
